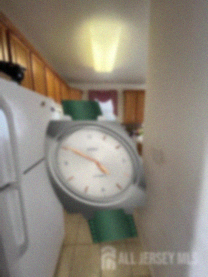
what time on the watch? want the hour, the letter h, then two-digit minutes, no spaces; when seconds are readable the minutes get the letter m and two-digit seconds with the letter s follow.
4h51
